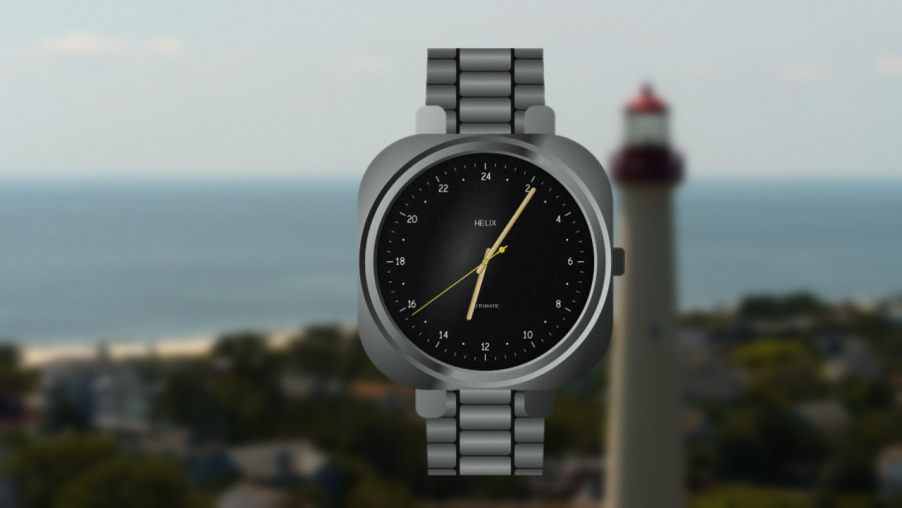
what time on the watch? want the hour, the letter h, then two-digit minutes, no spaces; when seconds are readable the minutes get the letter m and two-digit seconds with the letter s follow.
13h05m39s
